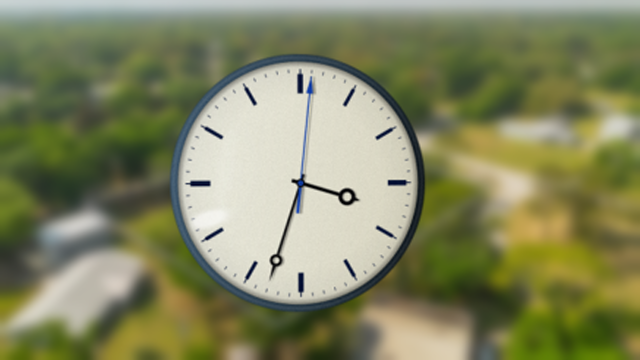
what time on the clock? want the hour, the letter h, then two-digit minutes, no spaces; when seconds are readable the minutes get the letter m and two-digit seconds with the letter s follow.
3h33m01s
